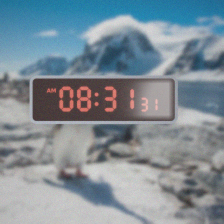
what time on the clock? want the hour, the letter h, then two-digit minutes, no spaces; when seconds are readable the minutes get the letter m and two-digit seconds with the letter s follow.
8h31m31s
